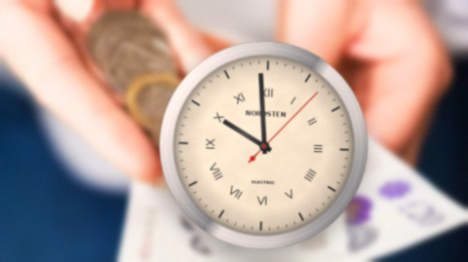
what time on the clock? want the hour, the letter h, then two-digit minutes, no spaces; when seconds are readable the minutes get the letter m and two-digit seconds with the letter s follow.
9h59m07s
